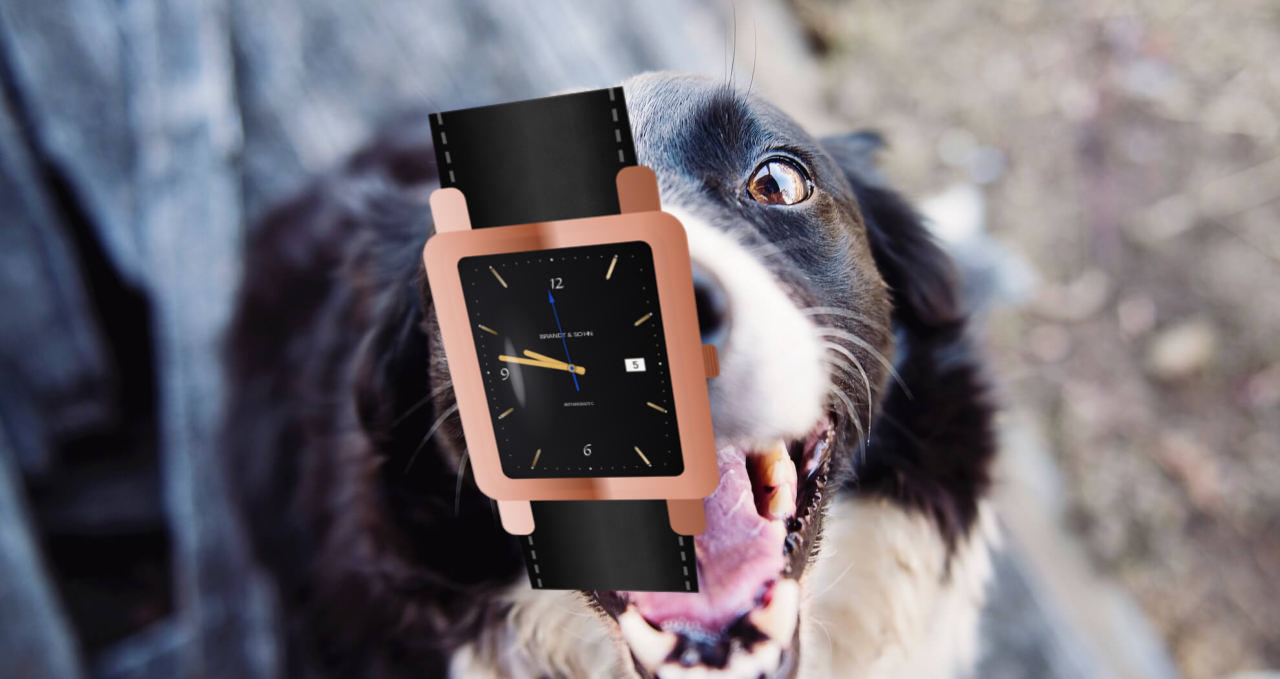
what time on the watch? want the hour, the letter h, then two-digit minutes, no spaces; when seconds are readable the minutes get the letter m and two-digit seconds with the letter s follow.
9h46m59s
